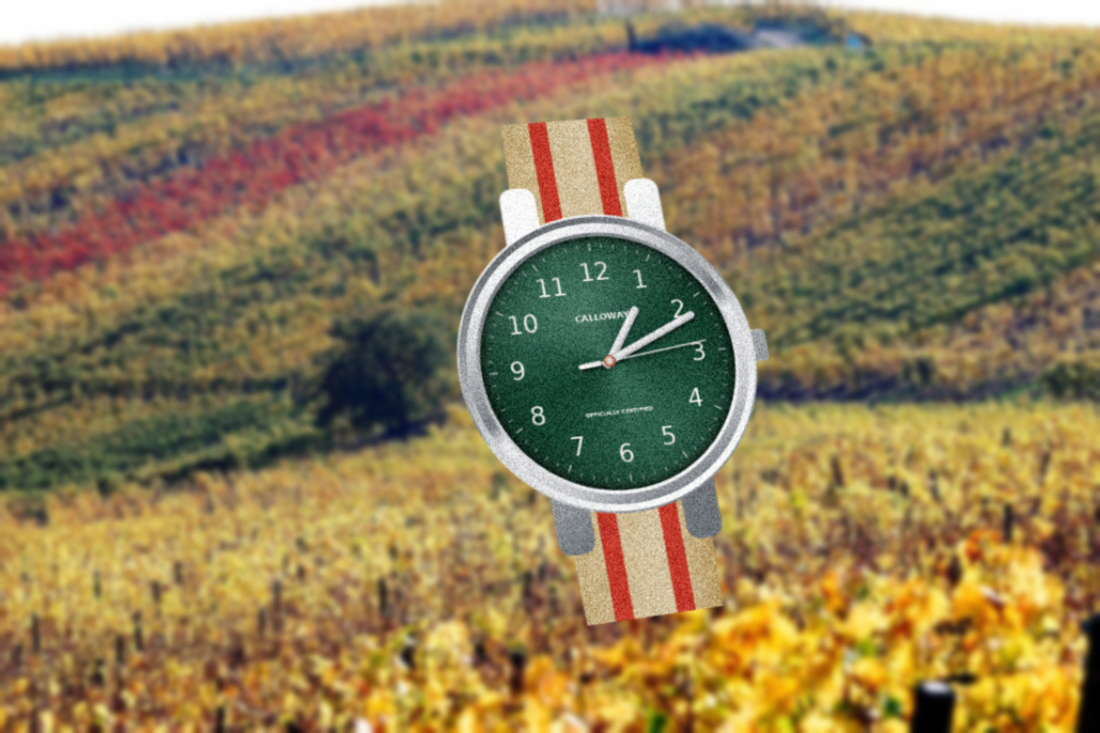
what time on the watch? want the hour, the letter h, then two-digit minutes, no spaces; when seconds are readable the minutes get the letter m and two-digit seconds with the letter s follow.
1h11m14s
